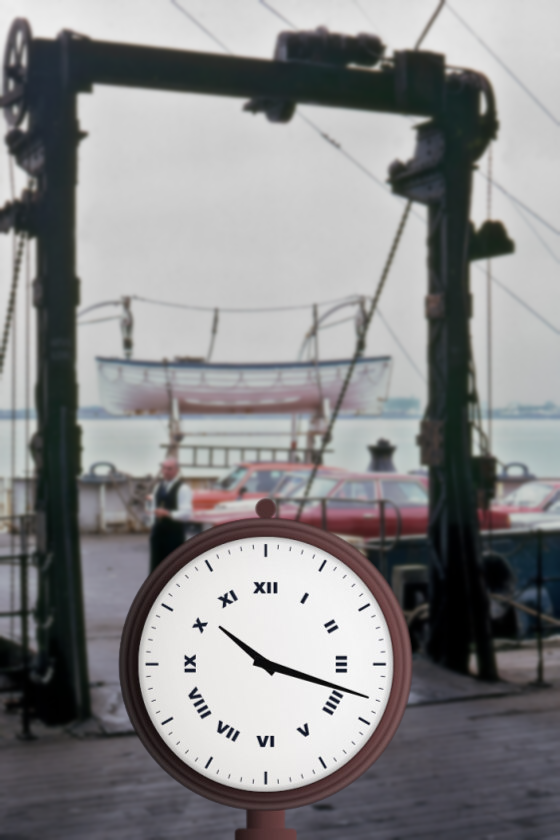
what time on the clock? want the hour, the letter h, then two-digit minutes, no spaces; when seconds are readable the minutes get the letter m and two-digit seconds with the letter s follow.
10h18
